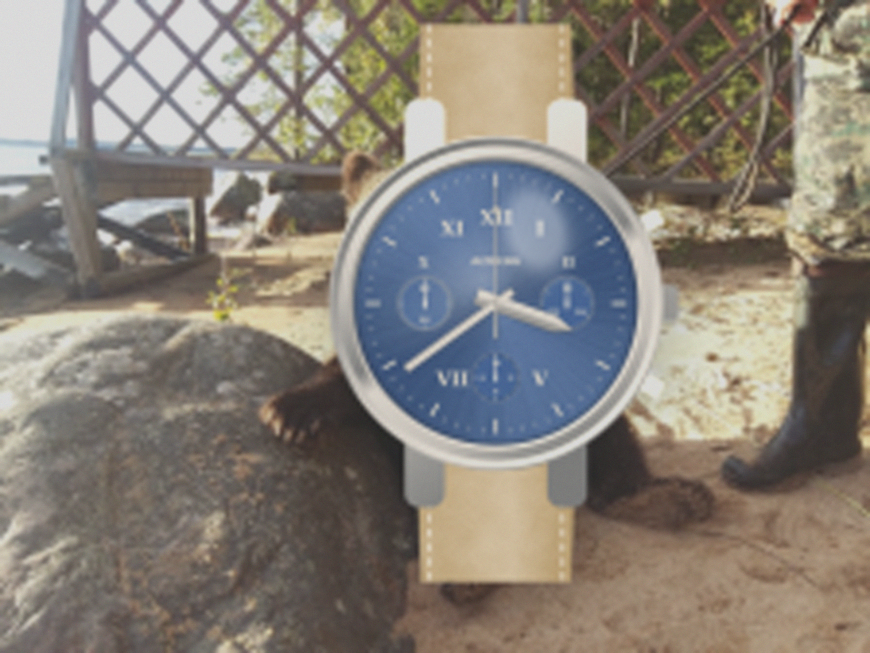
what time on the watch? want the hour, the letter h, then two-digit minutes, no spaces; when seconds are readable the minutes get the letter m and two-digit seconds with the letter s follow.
3h39
